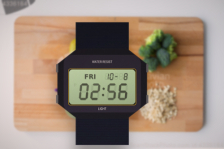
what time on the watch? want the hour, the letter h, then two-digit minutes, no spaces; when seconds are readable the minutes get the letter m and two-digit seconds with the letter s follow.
2h56
